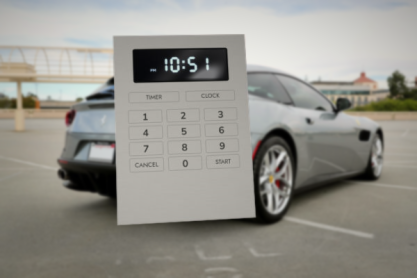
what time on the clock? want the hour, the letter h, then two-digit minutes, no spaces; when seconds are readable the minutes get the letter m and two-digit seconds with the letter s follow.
10h51
